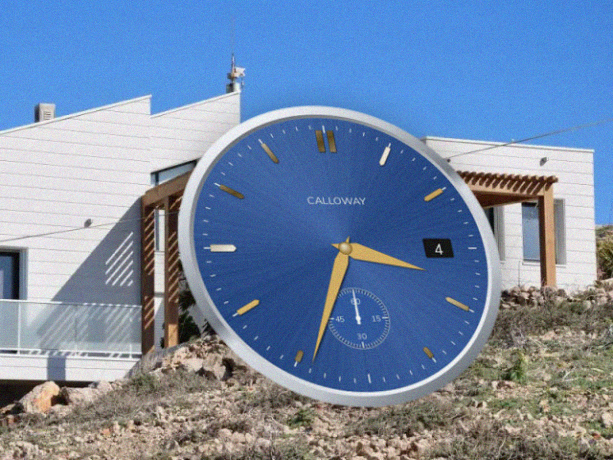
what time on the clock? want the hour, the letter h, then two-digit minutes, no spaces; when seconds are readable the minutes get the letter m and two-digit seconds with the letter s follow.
3h34
